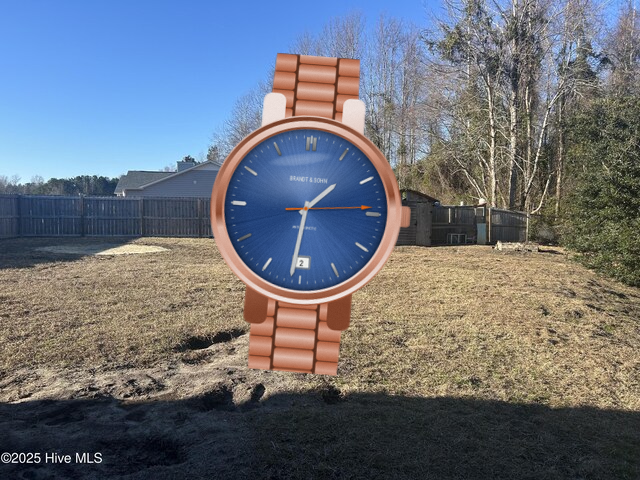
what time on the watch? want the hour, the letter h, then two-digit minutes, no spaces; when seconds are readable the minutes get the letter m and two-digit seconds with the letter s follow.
1h31m14s
